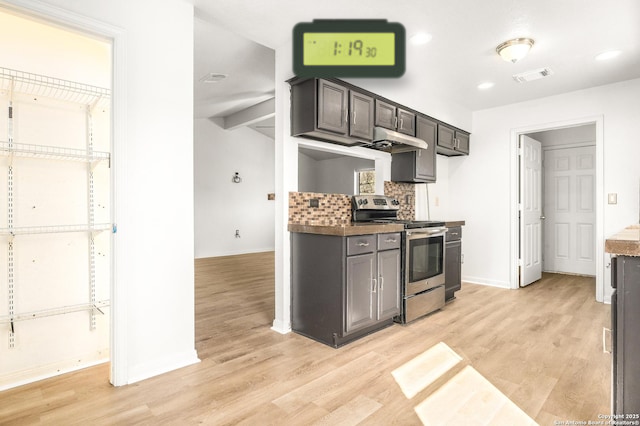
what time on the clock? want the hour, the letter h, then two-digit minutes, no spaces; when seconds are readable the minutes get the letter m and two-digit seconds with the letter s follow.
1h19
